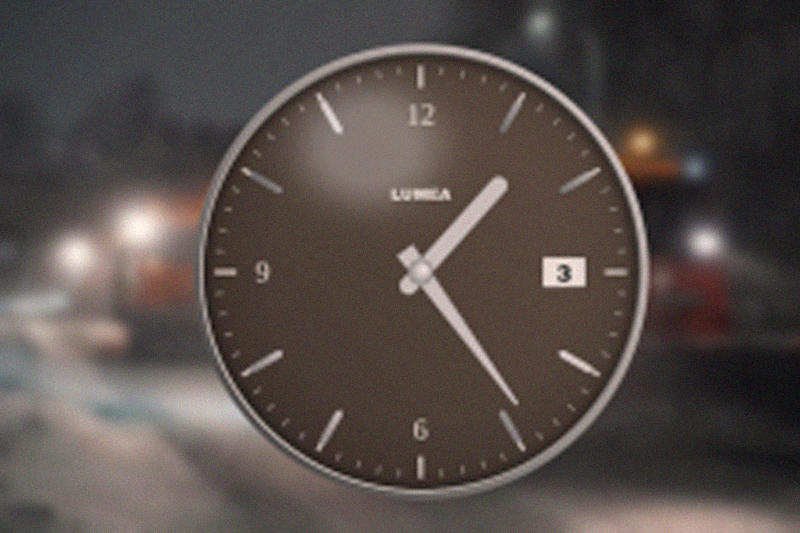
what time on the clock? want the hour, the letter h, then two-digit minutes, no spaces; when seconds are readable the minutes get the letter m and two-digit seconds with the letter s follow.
1h24
